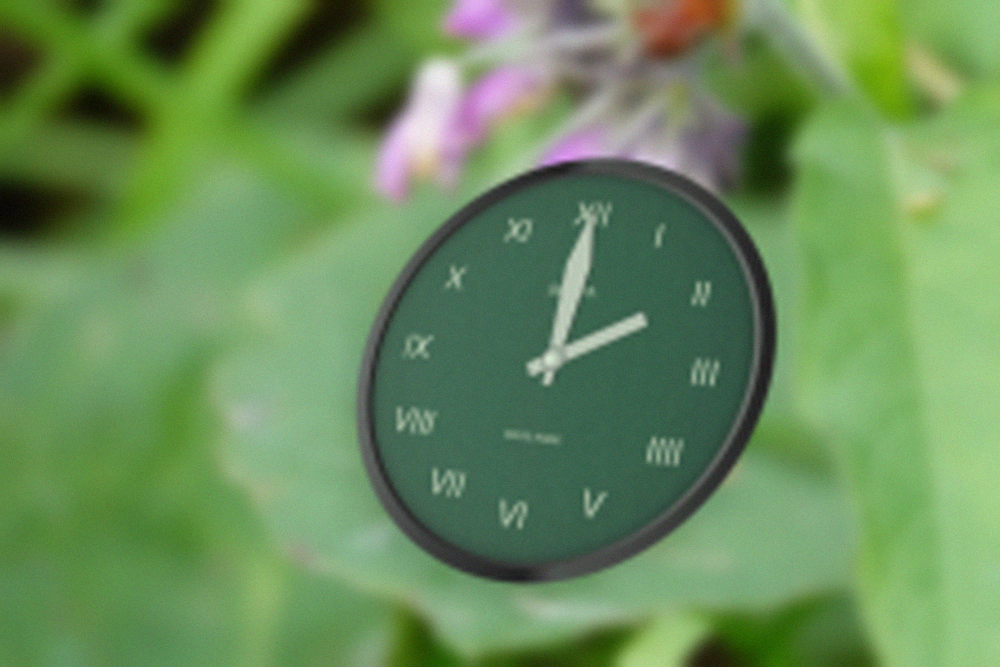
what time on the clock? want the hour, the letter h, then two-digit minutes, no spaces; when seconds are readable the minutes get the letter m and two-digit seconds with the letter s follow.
2h00
